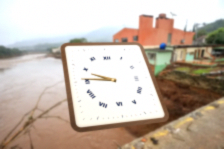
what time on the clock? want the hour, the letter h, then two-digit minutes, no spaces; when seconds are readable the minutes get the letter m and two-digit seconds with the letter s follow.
9h46
